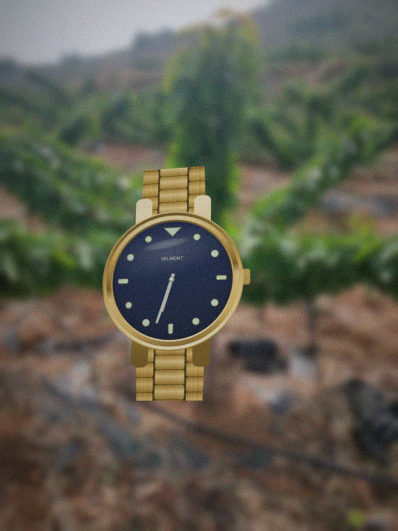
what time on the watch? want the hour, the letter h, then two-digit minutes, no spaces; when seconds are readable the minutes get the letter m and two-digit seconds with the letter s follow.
6h33
